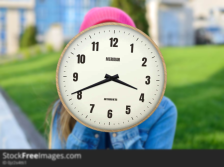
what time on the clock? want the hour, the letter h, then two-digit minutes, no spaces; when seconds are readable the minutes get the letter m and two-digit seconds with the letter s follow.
3h41
